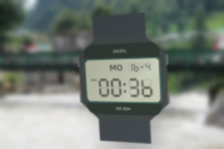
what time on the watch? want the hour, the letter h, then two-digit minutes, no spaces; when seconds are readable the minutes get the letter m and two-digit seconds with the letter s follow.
0h36
